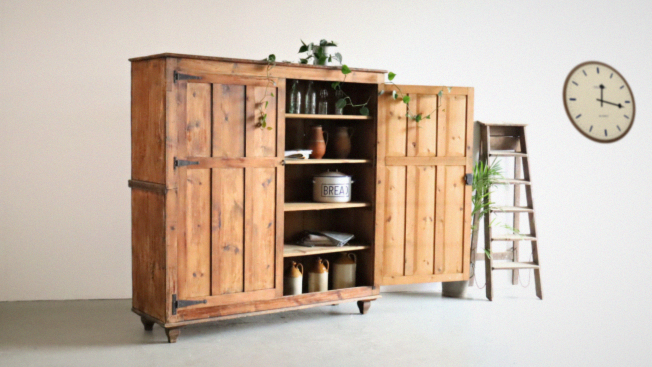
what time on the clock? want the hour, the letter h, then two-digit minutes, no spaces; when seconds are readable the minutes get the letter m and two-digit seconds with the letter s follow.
12h17
